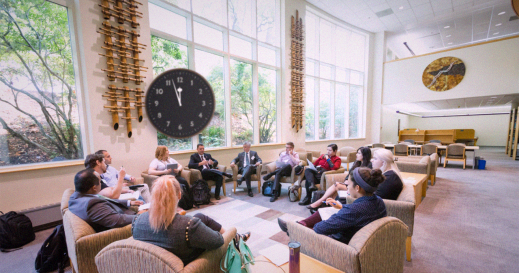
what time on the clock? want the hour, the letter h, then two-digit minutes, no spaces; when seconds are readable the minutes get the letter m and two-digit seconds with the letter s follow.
11h57
